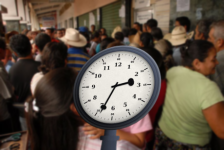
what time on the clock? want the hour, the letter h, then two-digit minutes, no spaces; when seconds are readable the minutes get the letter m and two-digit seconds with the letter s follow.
2h34
